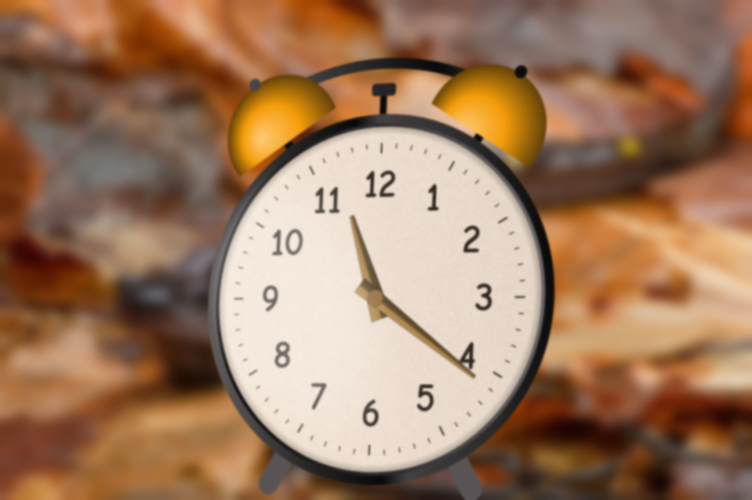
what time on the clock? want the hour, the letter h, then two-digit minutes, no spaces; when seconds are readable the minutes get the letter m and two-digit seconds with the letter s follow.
11h21
